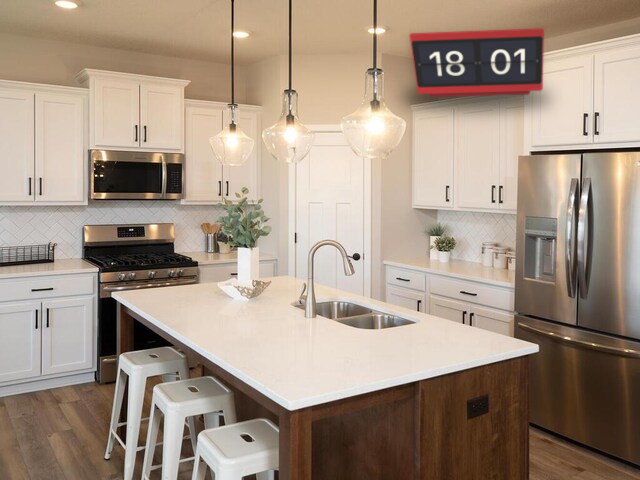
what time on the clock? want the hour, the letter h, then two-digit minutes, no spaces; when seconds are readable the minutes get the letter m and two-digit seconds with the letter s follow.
18h01
